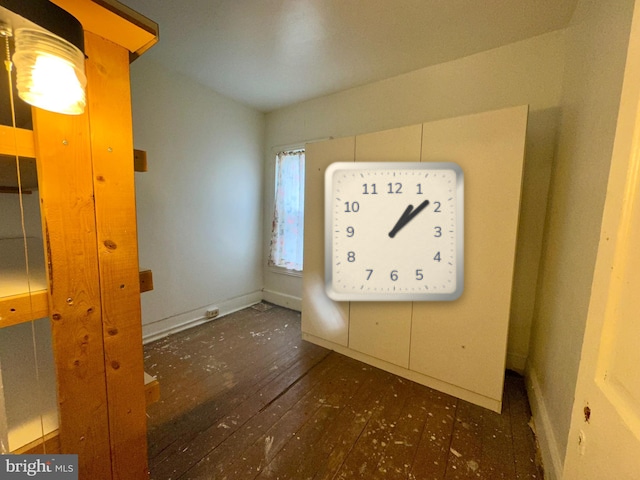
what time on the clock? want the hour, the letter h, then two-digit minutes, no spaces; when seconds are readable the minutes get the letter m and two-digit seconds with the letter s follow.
1h08
